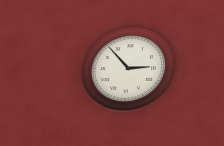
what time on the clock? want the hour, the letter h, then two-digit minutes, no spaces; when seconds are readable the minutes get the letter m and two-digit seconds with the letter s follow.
2h53
